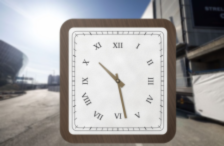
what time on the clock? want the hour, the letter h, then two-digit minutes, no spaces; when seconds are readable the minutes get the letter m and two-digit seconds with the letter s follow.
10h28
